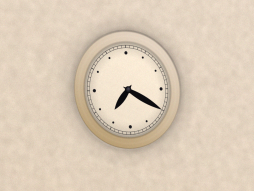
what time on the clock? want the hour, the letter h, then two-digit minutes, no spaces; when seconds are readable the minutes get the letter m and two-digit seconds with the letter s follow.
7h20
